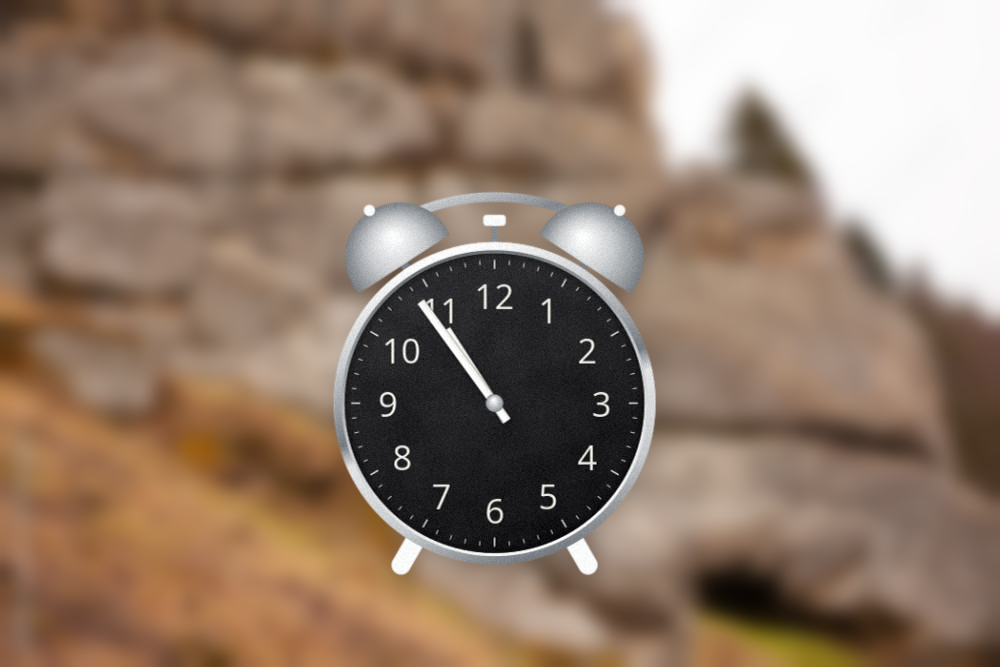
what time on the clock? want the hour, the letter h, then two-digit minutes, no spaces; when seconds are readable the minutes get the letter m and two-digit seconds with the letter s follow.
10h54
